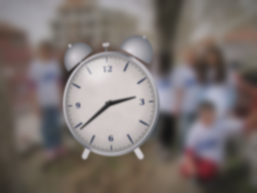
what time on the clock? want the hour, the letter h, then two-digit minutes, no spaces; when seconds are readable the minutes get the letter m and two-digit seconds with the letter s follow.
2h39
